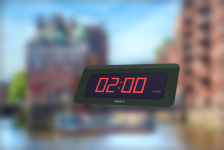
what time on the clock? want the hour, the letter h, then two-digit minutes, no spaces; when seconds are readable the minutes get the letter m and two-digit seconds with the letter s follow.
2h00
